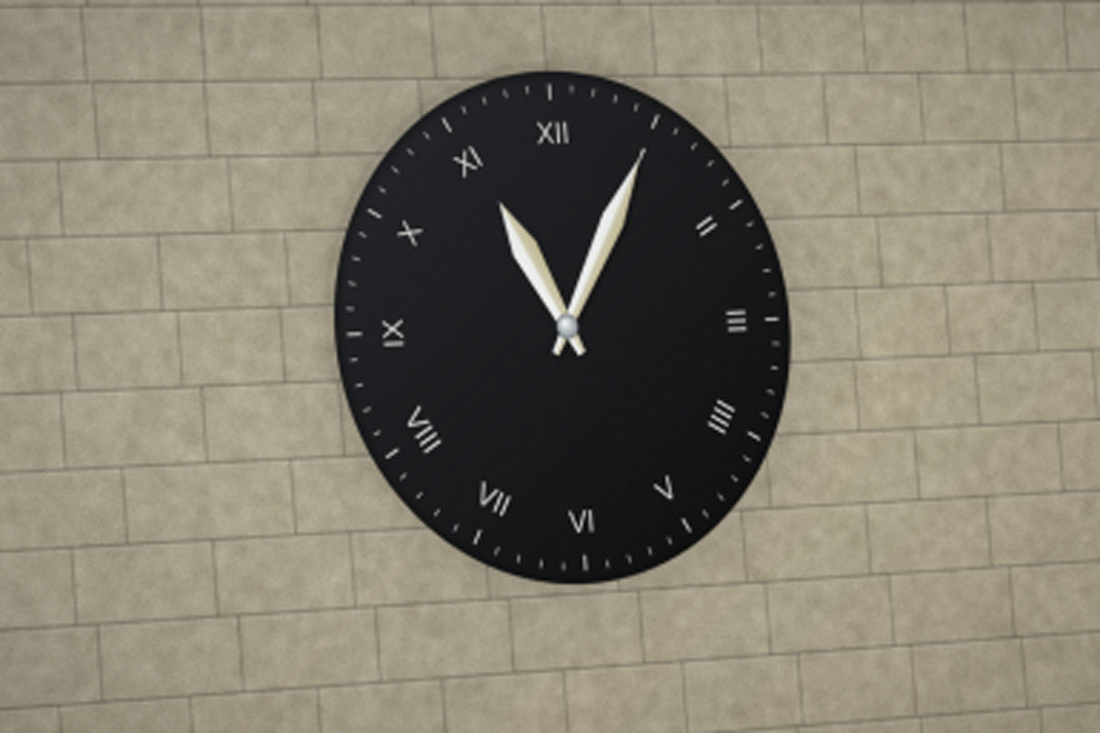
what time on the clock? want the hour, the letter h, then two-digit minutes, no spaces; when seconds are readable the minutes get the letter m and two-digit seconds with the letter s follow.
11h05
